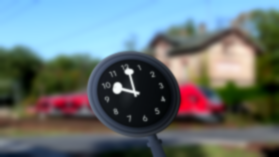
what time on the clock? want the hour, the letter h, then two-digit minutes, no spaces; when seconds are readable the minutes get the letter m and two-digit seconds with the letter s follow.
10h01
